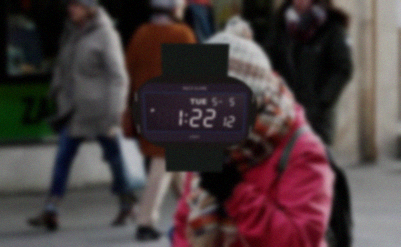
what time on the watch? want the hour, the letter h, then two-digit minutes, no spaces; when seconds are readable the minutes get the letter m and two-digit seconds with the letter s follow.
1h22m12s
